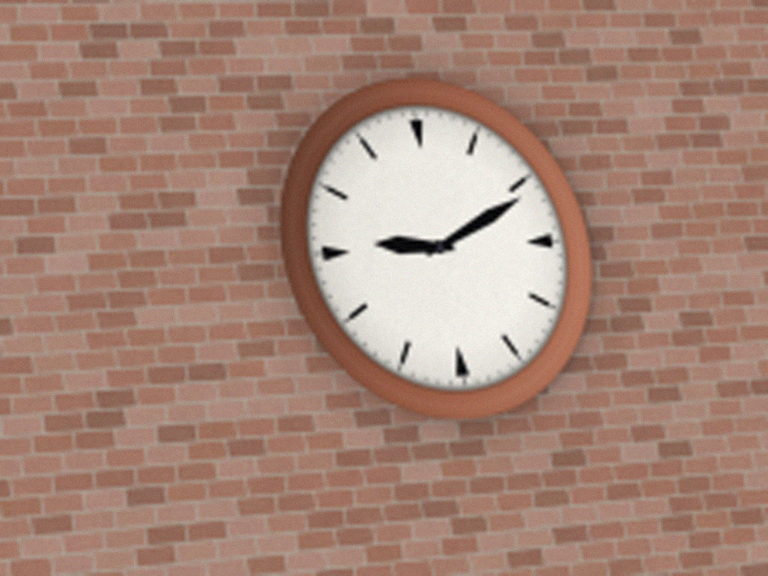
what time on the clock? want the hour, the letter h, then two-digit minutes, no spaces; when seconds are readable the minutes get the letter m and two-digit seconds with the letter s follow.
9h11
